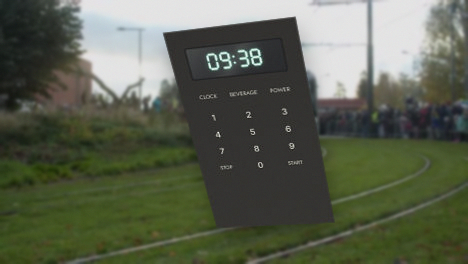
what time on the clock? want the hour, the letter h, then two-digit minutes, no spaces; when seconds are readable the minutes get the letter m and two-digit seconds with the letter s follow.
9h38
